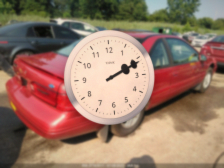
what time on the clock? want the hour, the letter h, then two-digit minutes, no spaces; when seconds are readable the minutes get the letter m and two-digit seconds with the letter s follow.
2h11
